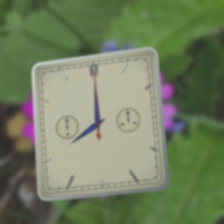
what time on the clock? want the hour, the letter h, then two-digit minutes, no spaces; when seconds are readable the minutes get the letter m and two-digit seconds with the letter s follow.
8h00
